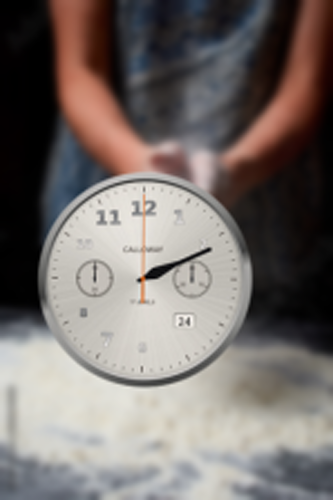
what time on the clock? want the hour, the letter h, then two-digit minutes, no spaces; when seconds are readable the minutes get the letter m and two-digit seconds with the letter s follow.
2h11
